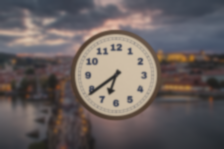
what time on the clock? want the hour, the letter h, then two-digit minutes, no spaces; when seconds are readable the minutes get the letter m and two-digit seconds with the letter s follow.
6h39
